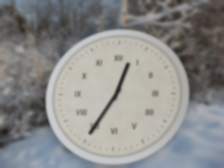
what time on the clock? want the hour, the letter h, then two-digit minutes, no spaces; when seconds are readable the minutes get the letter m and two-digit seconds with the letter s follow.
12h35
